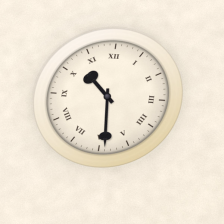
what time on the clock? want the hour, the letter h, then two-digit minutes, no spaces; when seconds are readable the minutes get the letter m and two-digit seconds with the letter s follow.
10h29
